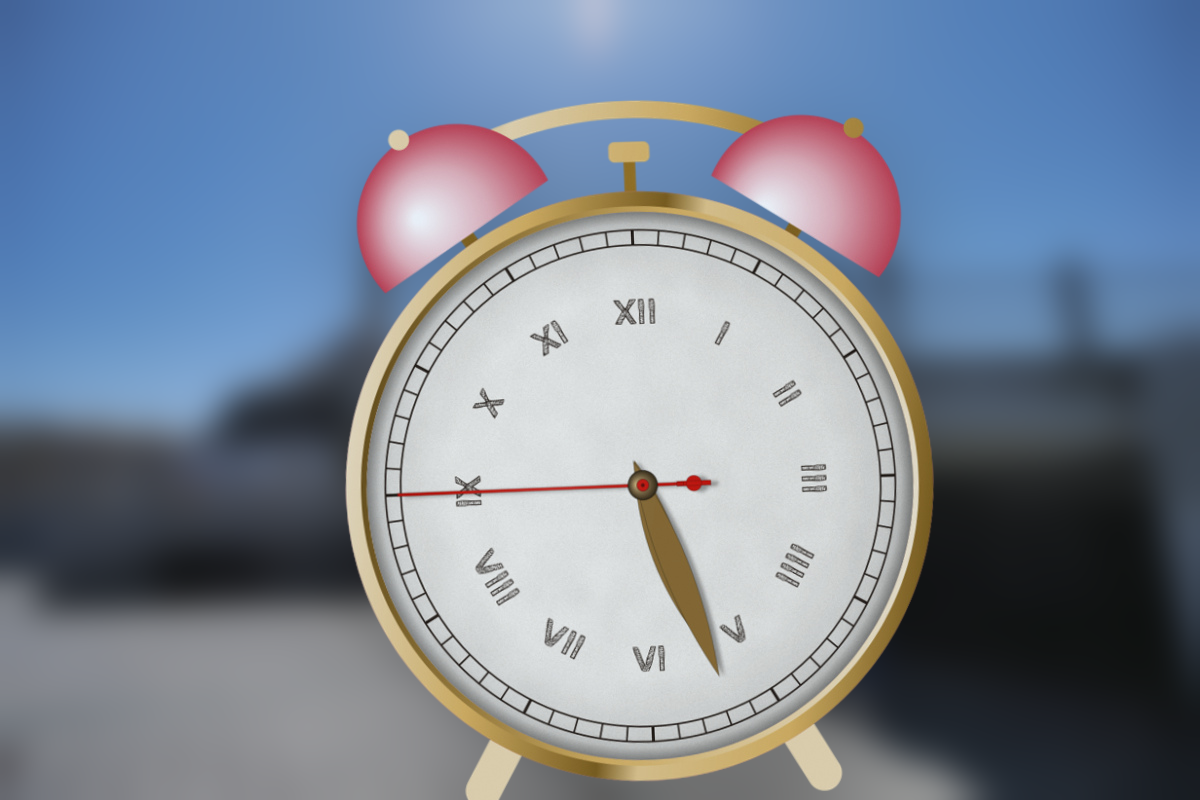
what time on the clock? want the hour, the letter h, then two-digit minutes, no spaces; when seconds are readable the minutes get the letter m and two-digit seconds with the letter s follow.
5h26m45s
